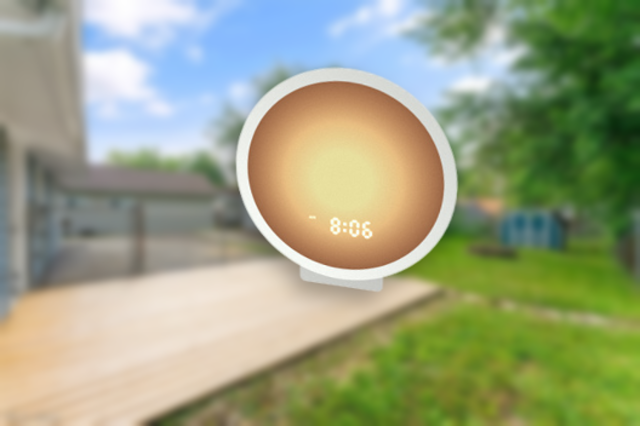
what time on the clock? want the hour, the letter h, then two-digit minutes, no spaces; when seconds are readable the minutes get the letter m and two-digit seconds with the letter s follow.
8h06
